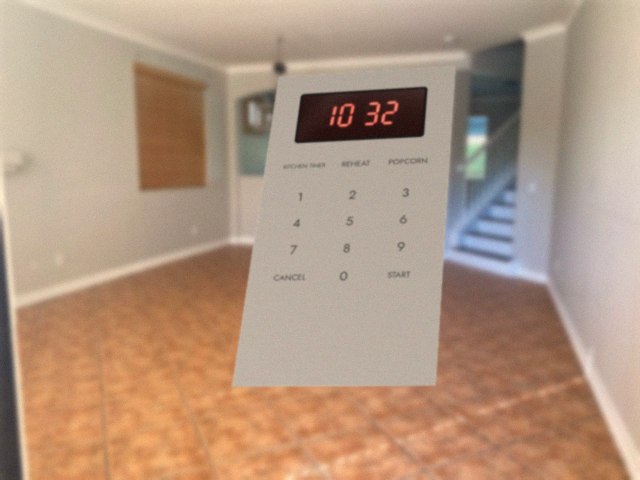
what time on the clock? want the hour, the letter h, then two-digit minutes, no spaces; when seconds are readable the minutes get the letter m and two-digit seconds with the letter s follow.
10h32
